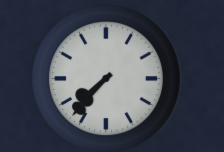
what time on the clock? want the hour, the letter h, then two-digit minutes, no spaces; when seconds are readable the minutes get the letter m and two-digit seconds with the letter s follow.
7h37
